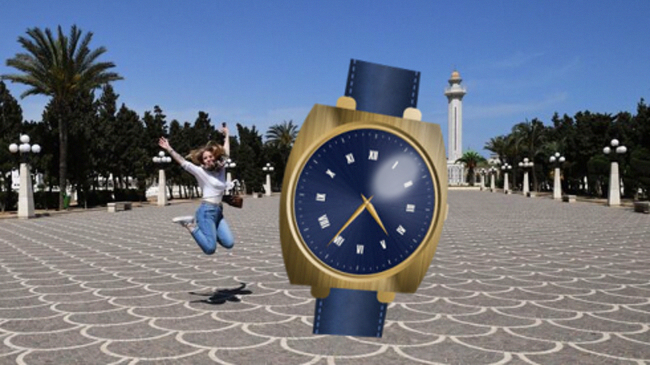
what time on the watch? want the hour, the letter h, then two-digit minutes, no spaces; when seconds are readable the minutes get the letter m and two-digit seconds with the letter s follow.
4h36
